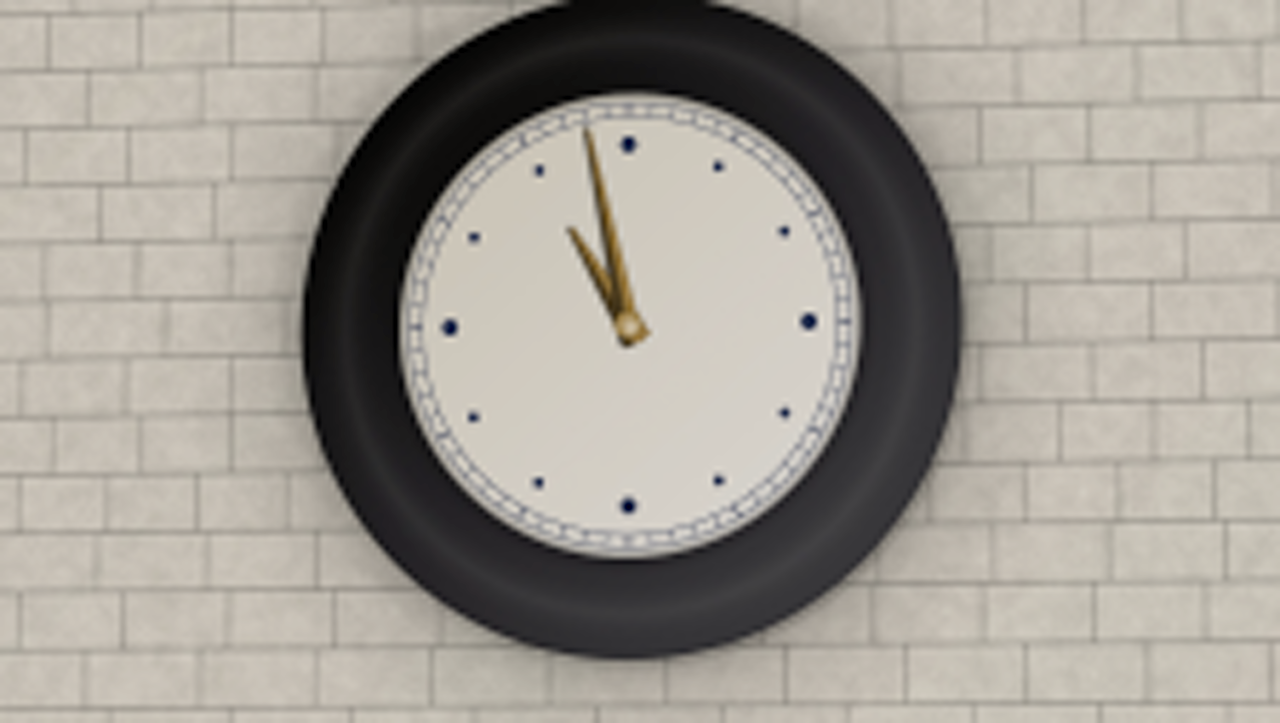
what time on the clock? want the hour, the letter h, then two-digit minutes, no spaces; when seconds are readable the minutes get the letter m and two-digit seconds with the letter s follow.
10h58
